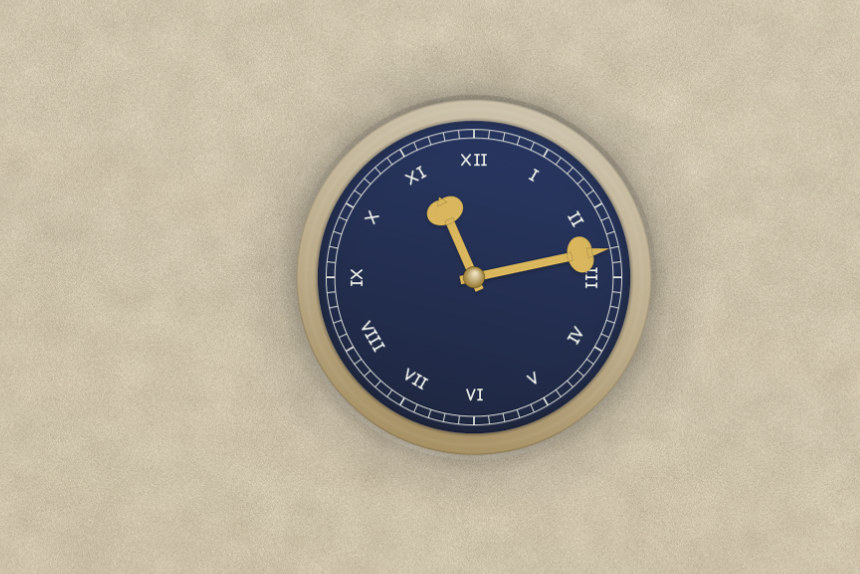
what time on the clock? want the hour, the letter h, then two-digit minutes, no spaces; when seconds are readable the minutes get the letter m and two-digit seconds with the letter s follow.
11h13
